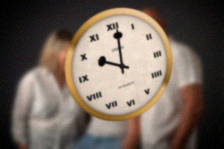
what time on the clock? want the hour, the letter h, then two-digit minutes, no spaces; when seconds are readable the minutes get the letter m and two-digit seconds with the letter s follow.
10h01
